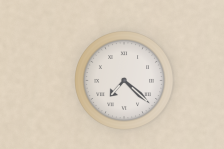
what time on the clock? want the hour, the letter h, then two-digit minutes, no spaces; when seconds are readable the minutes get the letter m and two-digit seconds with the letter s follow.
7h22
